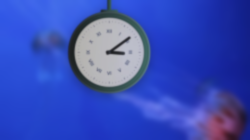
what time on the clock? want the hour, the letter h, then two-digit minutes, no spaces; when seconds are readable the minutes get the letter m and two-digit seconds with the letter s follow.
3h09
